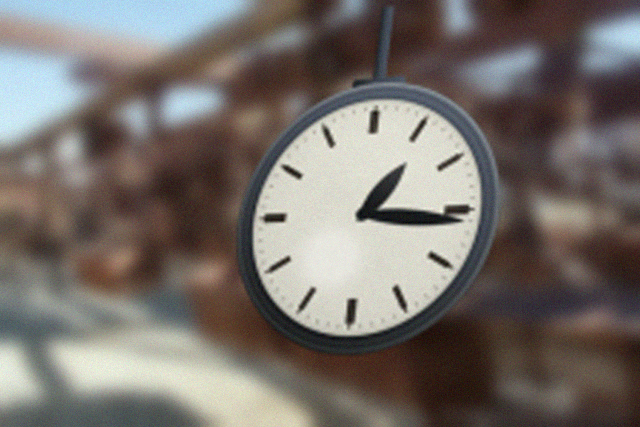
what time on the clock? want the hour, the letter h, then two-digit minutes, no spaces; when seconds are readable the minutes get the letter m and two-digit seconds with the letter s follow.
1h16
